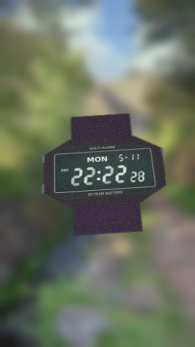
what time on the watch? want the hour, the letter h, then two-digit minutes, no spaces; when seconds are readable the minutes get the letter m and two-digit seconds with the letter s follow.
22h22m28s
